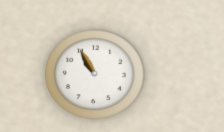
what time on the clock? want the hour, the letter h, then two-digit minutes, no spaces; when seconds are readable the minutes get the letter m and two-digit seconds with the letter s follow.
10h55
